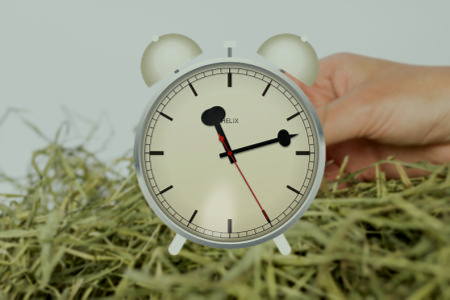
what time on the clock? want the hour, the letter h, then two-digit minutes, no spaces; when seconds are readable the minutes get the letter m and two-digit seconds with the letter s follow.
11h12m25s
